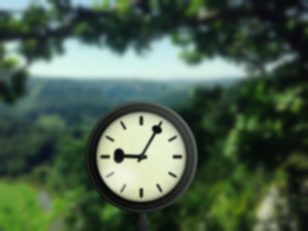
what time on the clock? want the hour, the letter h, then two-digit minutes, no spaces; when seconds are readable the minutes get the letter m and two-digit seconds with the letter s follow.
9h05
